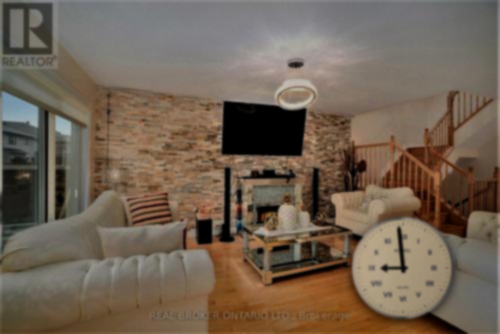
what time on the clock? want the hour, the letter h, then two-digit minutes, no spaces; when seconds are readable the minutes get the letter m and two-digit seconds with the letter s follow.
8h59
